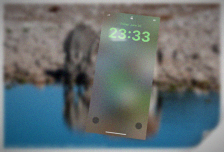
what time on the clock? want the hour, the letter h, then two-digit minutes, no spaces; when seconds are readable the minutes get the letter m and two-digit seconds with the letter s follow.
23h33
